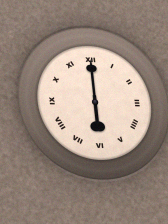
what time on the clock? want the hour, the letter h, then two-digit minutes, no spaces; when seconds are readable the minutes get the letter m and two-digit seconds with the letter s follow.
6h00
